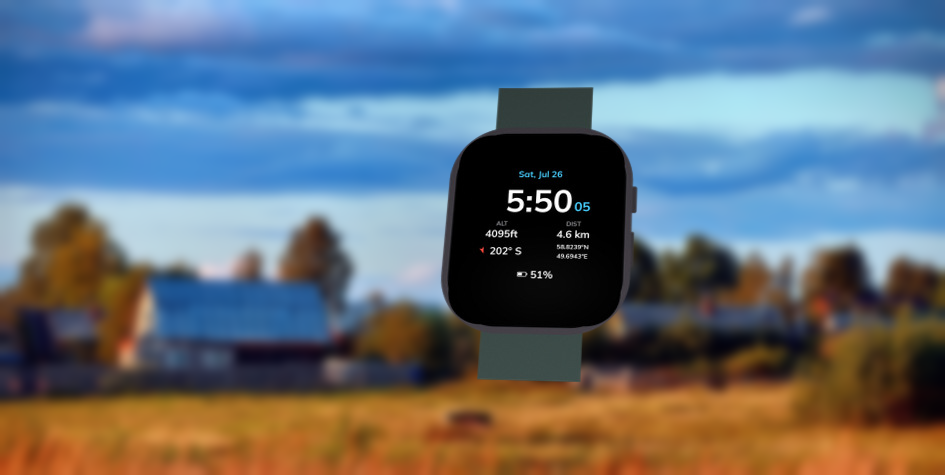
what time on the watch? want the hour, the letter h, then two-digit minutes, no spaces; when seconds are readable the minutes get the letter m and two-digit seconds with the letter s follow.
5h50m05s
